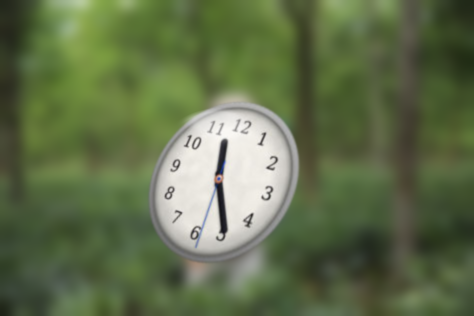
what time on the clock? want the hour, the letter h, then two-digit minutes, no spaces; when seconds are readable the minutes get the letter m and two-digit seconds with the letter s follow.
11h24m29s
